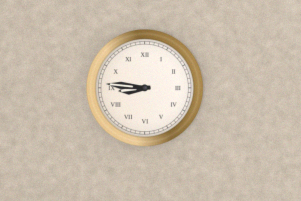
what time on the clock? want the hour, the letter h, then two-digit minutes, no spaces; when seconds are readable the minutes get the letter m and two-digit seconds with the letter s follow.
8h46
